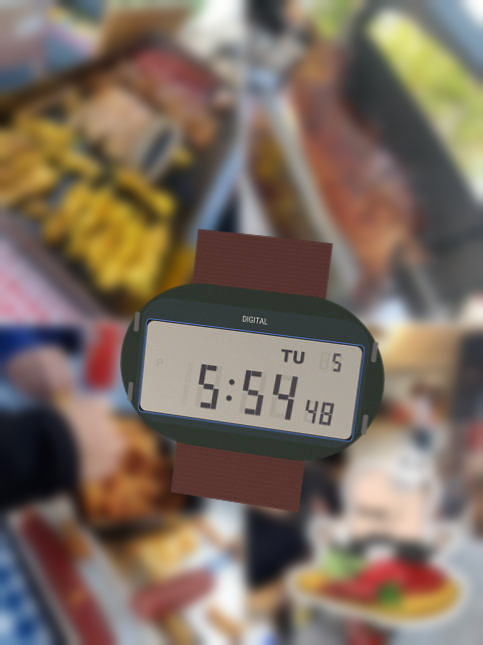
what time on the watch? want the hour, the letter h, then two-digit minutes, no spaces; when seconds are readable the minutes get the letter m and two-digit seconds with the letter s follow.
5h54m48s
